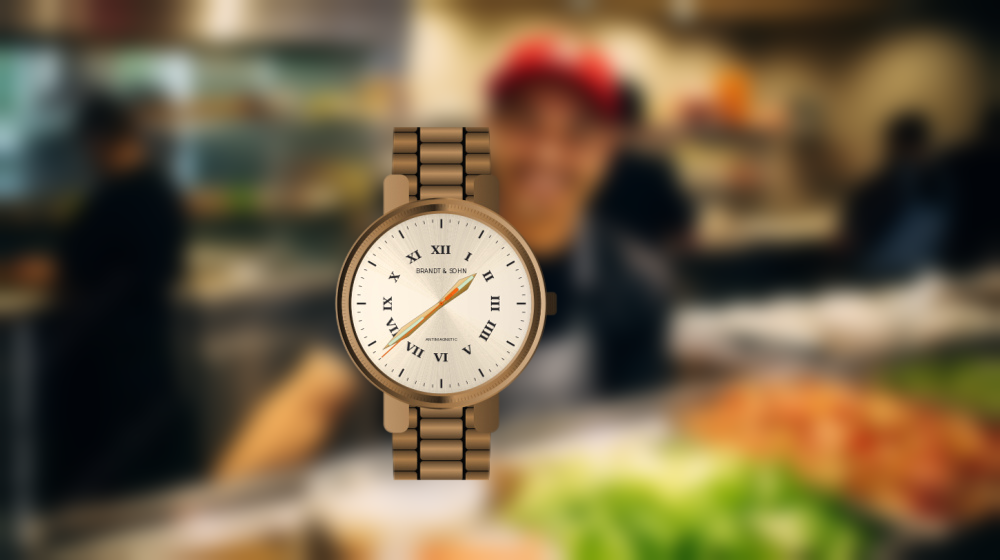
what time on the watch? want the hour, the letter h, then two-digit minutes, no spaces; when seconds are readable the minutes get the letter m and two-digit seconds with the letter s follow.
1h38m38s
